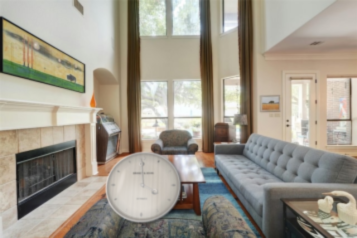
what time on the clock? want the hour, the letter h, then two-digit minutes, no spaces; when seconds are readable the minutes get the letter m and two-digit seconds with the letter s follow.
3h59
